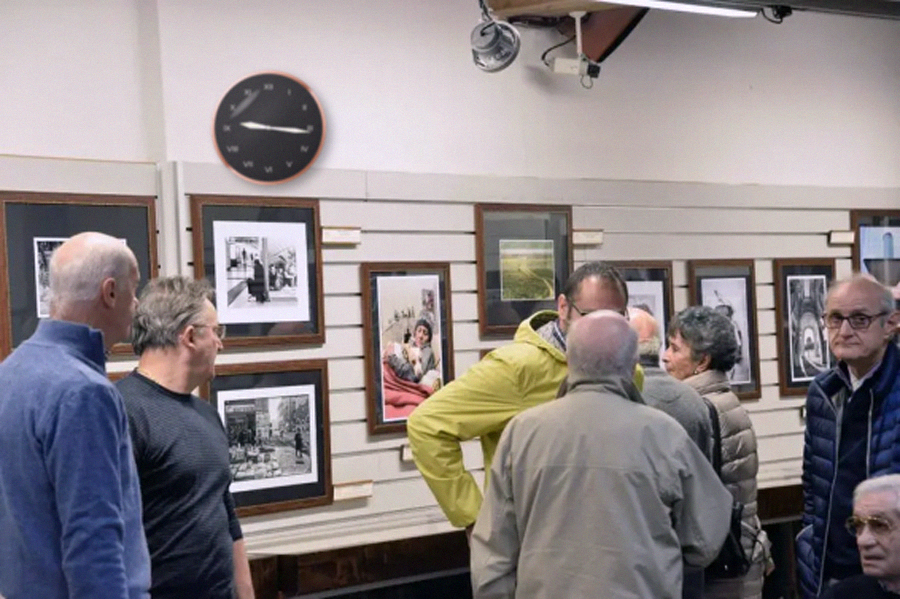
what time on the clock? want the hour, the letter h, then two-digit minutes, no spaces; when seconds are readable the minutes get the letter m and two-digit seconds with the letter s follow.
9h16
